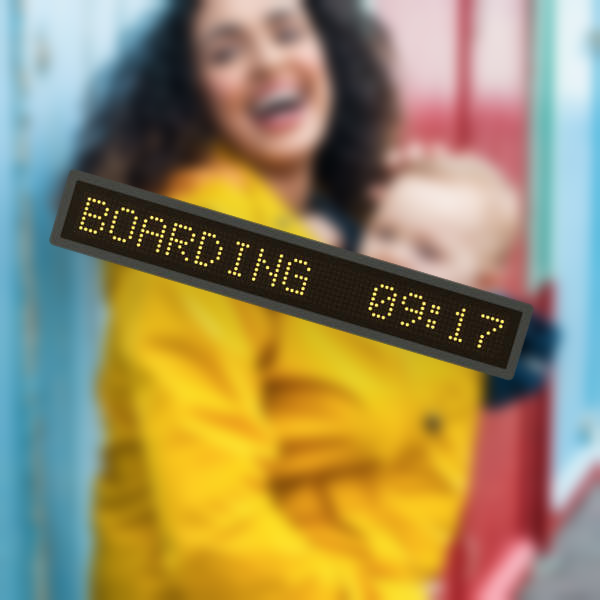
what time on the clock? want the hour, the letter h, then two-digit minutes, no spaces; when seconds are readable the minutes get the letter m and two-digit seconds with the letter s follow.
9h17
